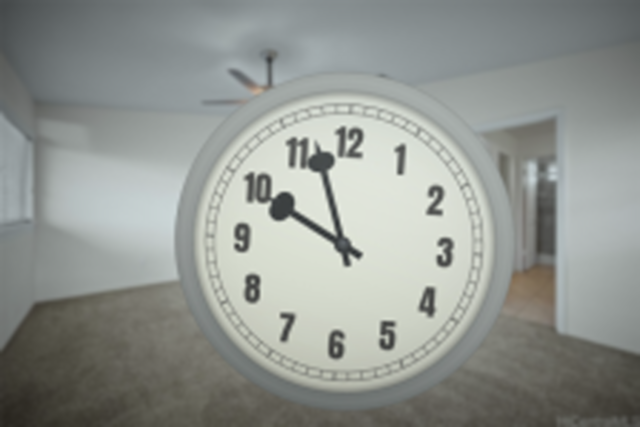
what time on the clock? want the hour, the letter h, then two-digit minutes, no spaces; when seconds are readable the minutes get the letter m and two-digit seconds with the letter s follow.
9h57
